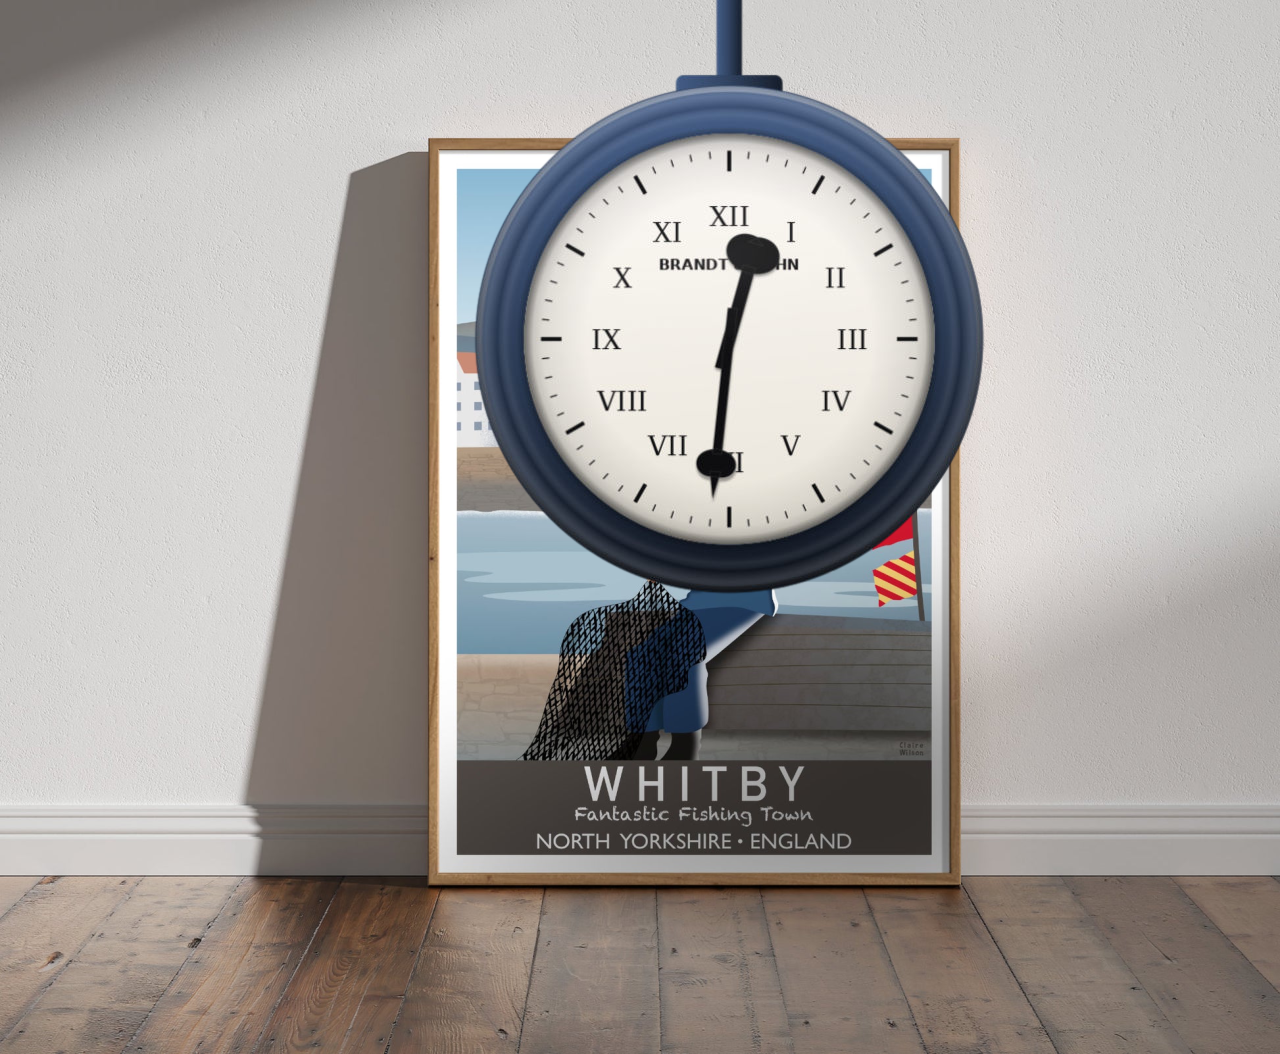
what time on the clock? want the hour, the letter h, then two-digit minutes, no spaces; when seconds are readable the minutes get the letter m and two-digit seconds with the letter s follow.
12h31
